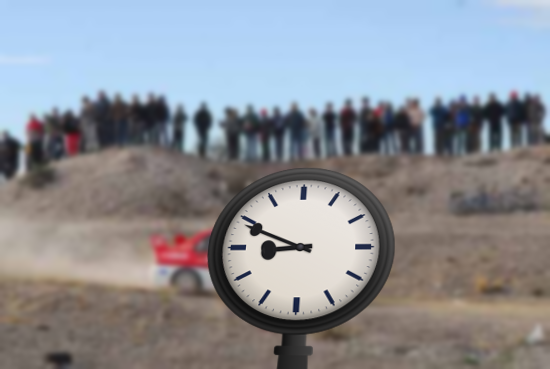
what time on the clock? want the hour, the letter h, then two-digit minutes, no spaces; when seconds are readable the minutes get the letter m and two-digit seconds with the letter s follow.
8h49
